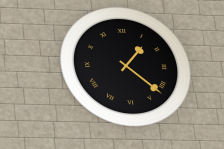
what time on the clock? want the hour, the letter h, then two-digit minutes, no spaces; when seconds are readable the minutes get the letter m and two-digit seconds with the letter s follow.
1h22
